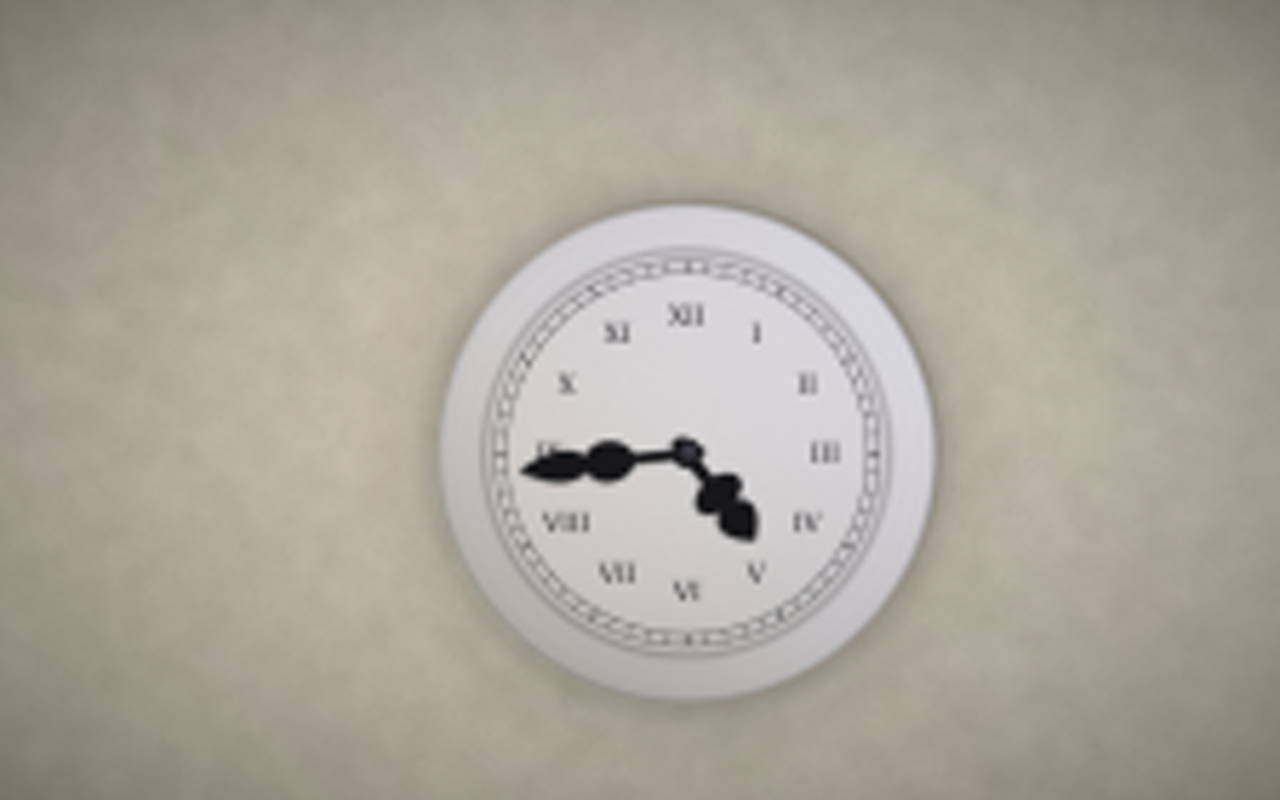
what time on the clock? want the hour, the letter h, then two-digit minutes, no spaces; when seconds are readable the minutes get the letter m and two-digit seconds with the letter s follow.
4h44
